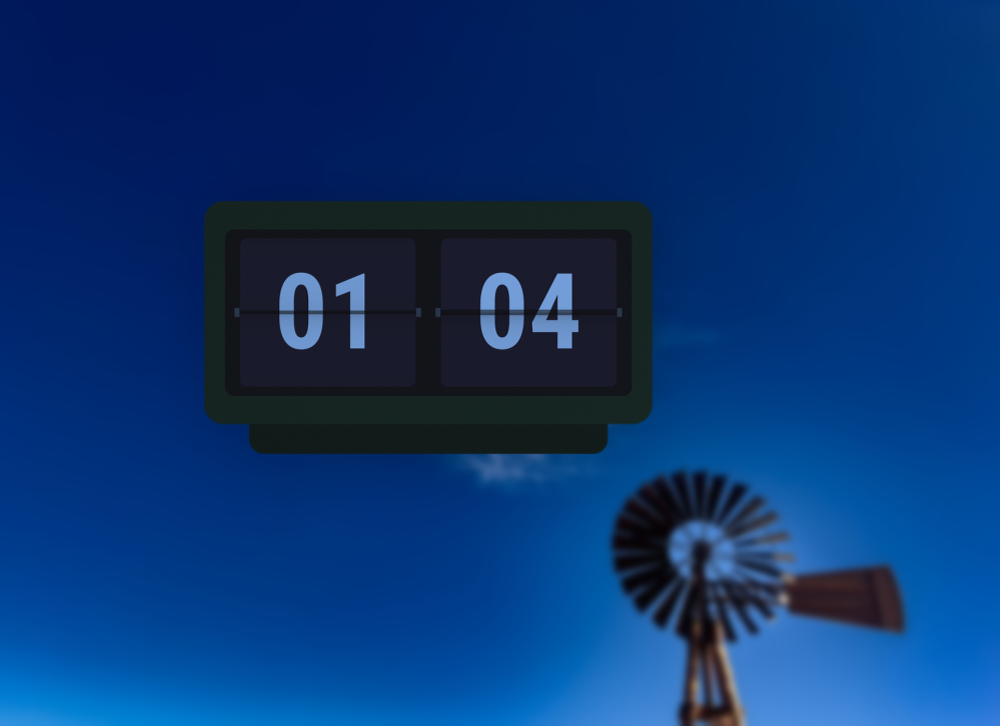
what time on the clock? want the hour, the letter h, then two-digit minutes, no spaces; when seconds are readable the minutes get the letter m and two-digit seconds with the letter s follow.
1h04
